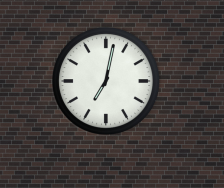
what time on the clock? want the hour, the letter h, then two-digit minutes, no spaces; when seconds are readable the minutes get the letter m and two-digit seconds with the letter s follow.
7h02
